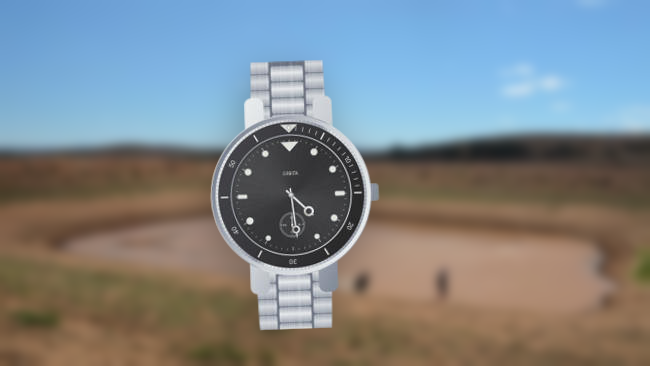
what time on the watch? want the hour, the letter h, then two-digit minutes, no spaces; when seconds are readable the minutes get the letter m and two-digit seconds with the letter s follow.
4h29
